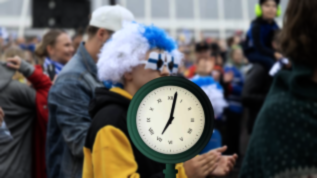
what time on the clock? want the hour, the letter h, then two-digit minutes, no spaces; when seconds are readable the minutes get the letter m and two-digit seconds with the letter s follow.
7h02
